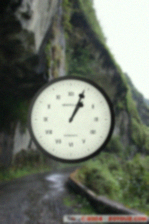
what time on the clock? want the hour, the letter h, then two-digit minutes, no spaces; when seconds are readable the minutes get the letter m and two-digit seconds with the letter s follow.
1h04
